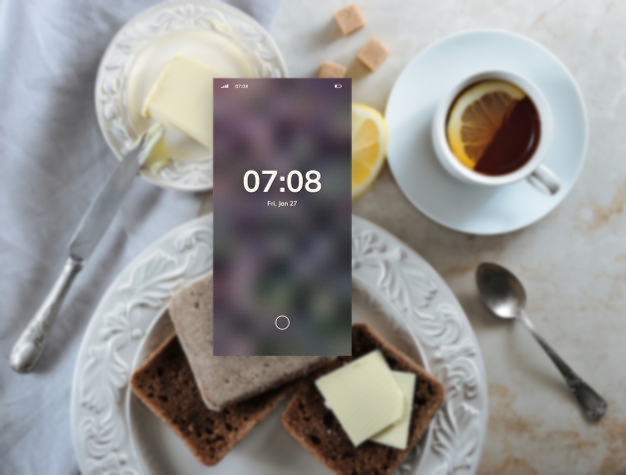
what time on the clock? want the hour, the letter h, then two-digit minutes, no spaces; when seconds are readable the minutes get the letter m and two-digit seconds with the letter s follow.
7h08
